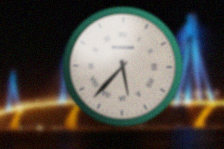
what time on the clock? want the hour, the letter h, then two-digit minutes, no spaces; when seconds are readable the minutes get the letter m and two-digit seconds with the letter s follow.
5h37
